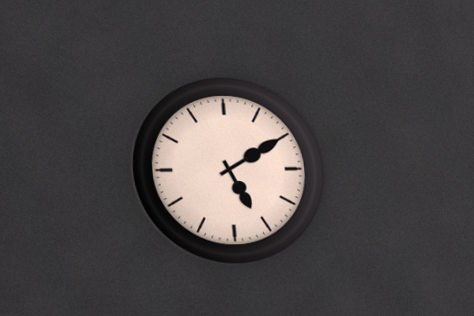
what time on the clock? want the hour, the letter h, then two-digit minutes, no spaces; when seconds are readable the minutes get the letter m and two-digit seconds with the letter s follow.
5h10
